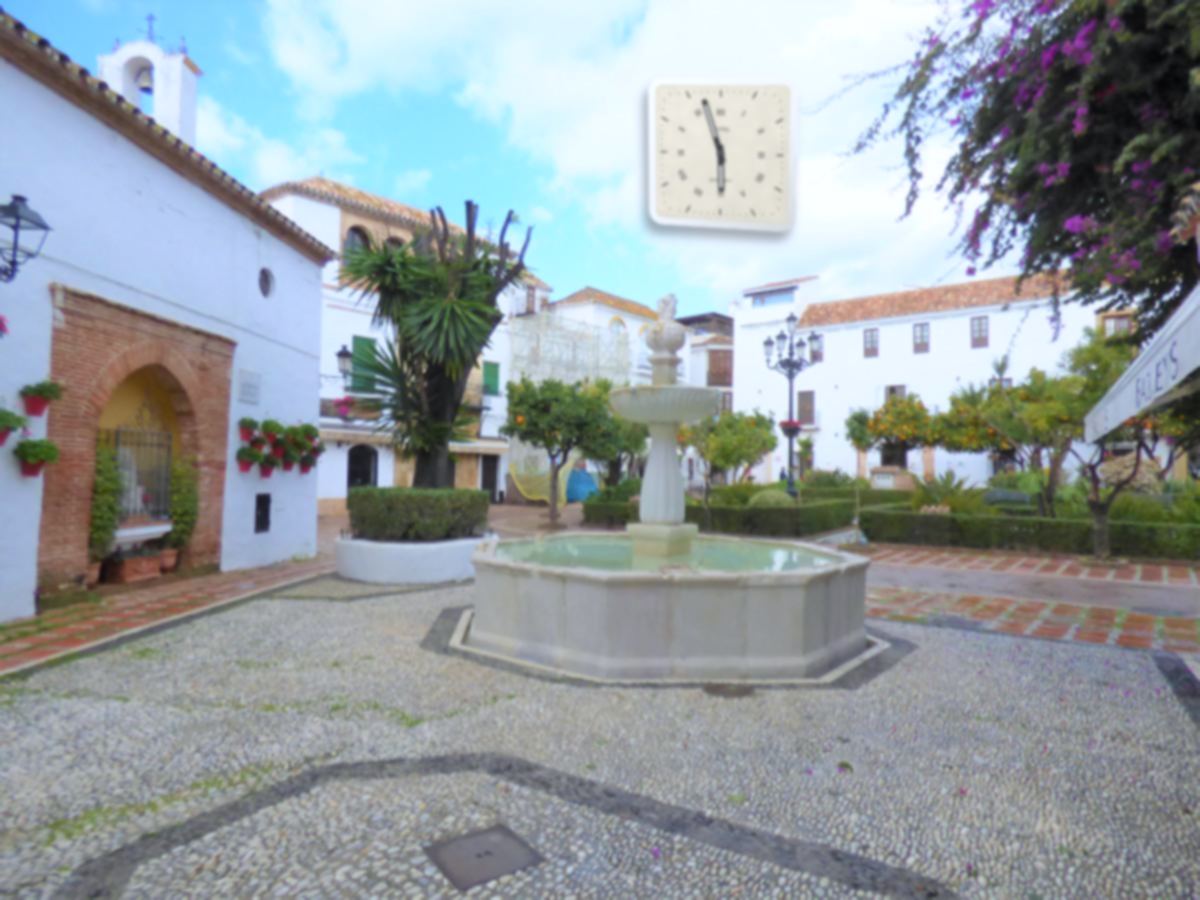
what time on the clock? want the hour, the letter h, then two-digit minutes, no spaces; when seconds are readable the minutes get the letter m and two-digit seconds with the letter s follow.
5h57
